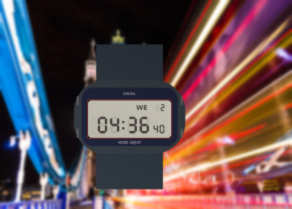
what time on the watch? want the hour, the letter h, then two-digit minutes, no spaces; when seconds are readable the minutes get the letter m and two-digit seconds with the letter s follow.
4h36m40s
